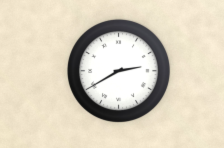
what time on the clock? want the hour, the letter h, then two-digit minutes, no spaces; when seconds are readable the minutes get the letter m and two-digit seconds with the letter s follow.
2h40
